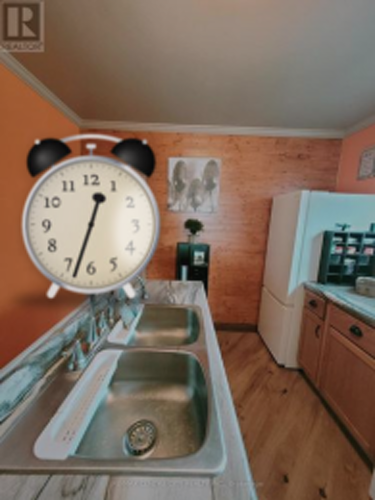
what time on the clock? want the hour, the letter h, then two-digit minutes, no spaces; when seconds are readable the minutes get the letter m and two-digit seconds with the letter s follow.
12h33
